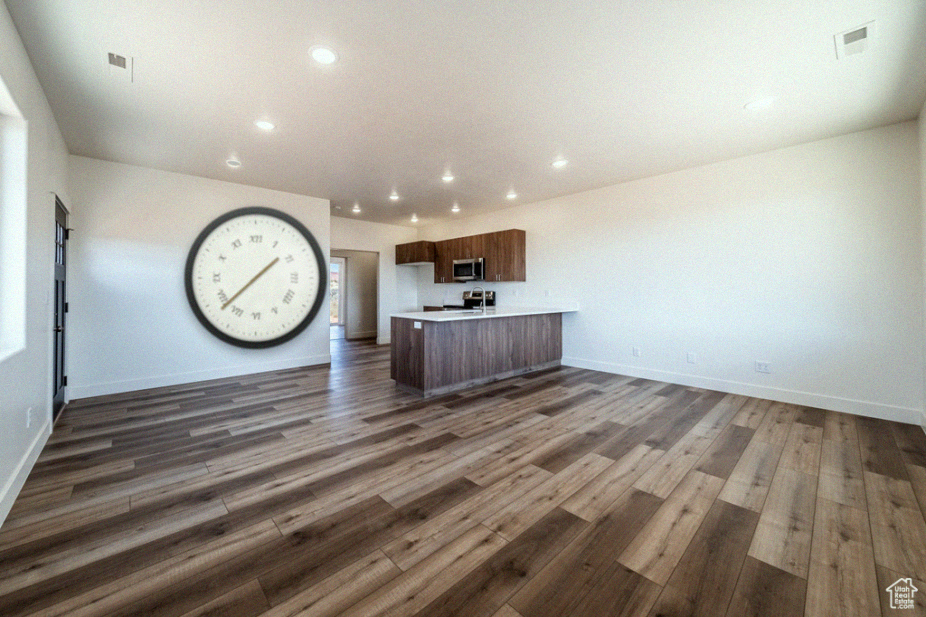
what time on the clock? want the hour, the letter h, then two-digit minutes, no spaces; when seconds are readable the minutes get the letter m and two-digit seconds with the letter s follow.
1h38
